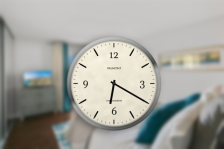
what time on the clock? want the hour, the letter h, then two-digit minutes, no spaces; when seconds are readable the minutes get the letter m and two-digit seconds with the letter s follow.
6h20
